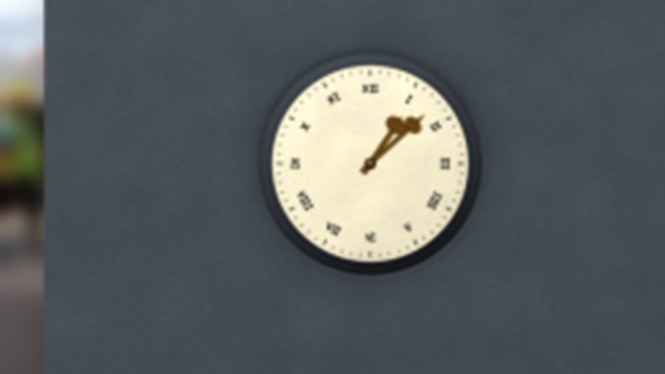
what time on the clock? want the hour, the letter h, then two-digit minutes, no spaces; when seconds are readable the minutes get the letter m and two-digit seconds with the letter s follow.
1h08
